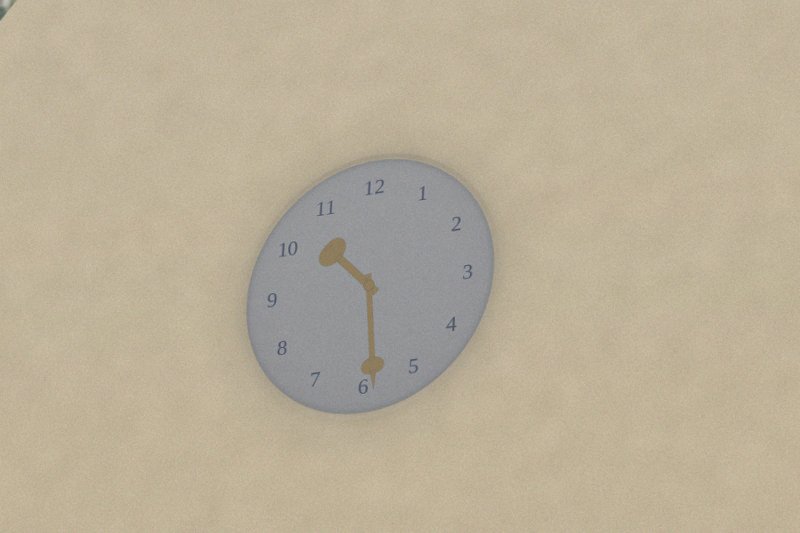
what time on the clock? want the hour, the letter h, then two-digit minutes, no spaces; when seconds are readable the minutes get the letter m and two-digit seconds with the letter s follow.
10h29
